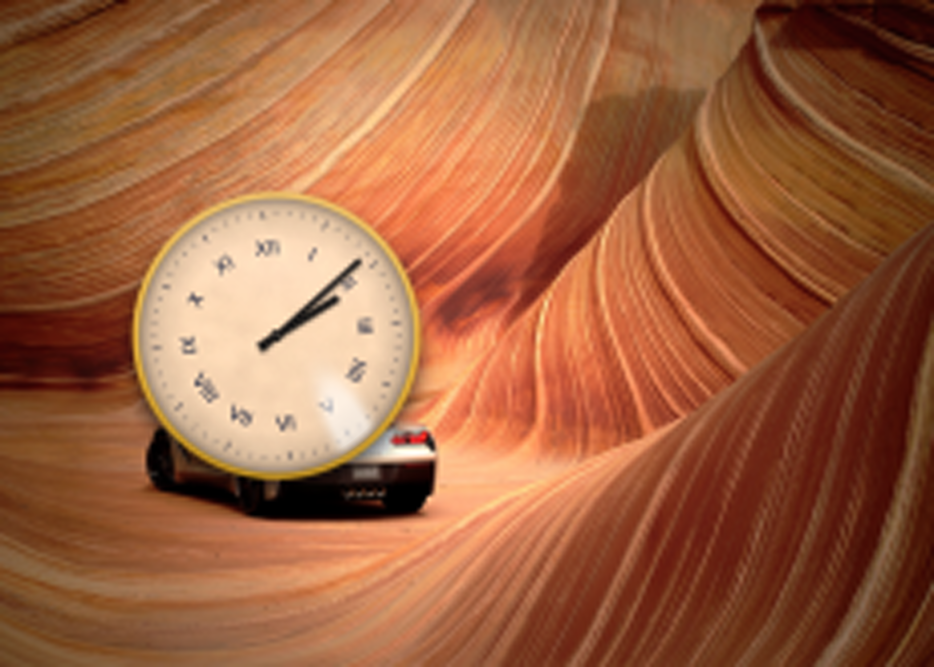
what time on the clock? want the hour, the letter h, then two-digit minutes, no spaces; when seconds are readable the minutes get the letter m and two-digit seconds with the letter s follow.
2h09
